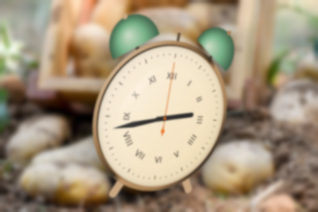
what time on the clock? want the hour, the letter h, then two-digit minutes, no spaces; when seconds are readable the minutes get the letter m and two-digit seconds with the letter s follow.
2h43m00s
